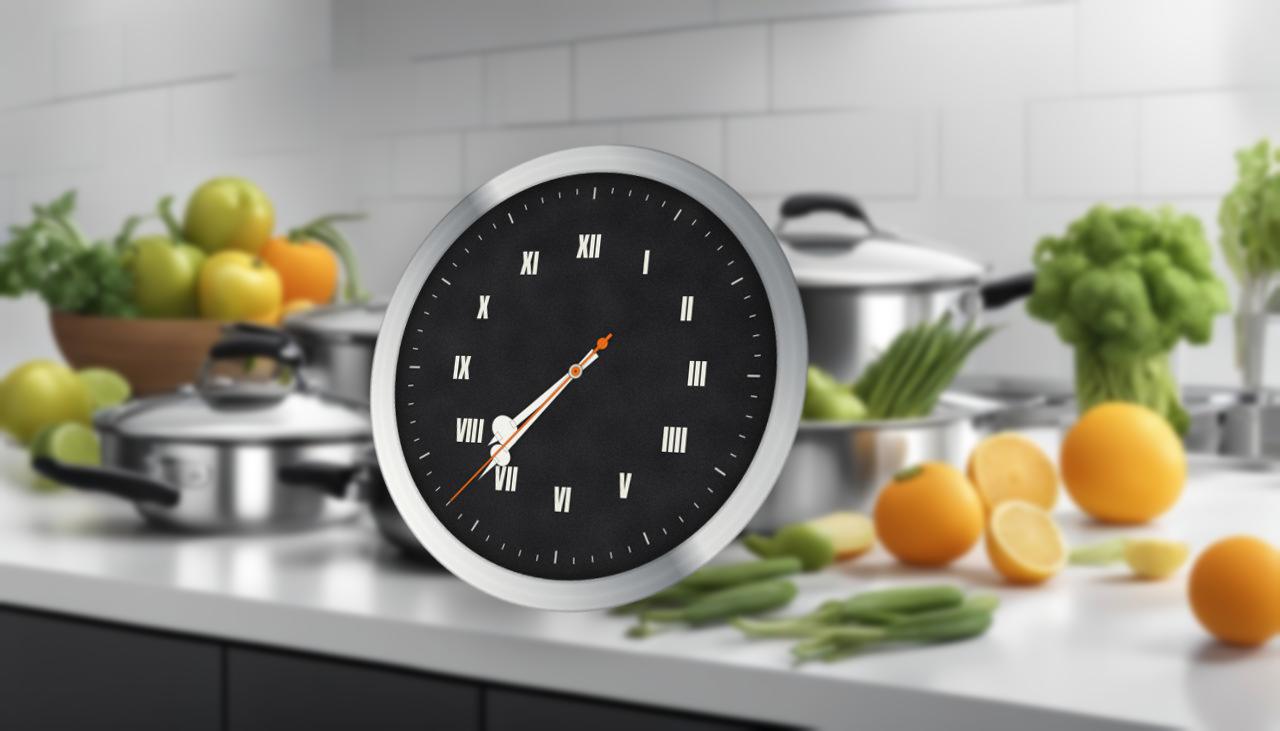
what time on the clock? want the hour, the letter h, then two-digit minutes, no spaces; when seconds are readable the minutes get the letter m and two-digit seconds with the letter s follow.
7h36m37s
